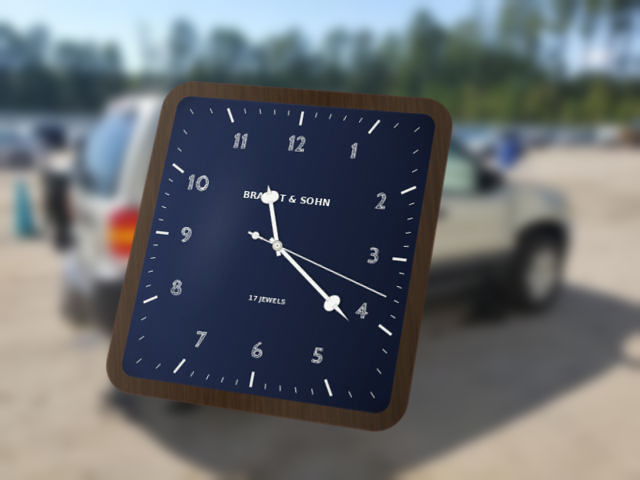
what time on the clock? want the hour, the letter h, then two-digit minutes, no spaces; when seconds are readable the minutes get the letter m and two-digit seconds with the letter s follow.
11h21m18s
